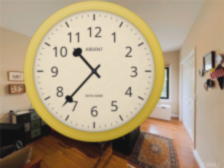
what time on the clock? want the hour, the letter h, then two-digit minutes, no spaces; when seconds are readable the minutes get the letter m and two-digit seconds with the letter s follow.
10h37
